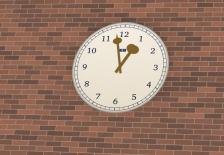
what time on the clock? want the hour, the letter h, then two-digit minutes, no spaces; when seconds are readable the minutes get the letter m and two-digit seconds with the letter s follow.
12h58
